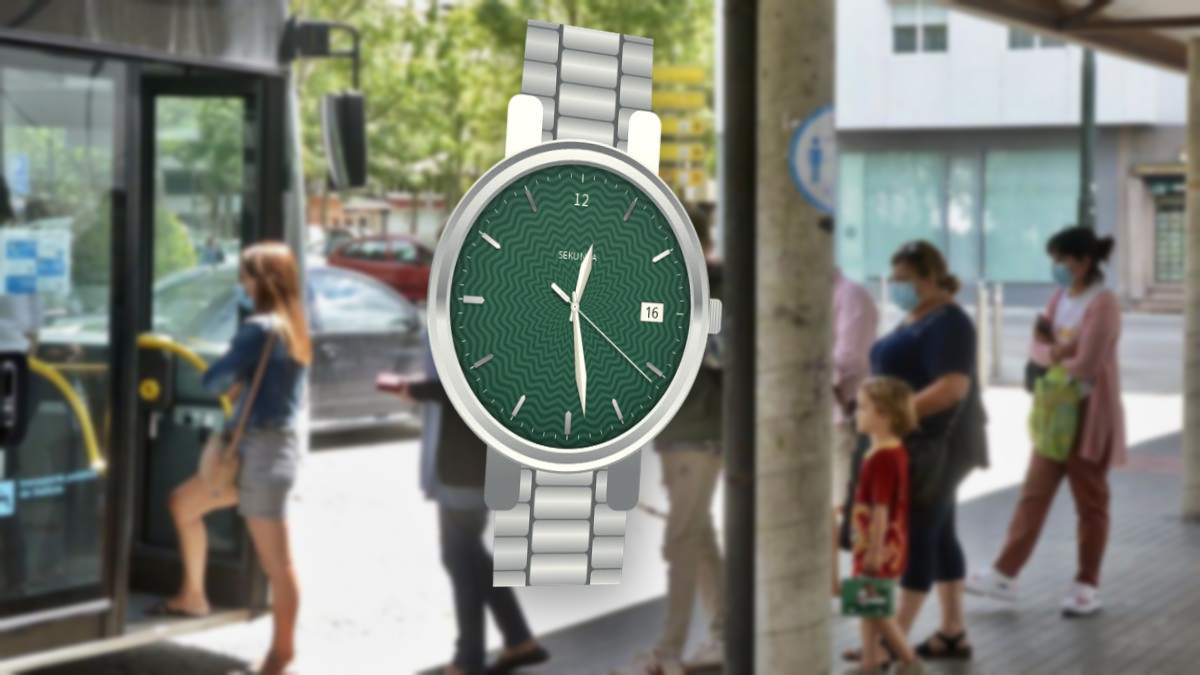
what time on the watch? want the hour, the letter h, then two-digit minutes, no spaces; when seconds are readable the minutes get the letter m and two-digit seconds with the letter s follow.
12h28m21s
